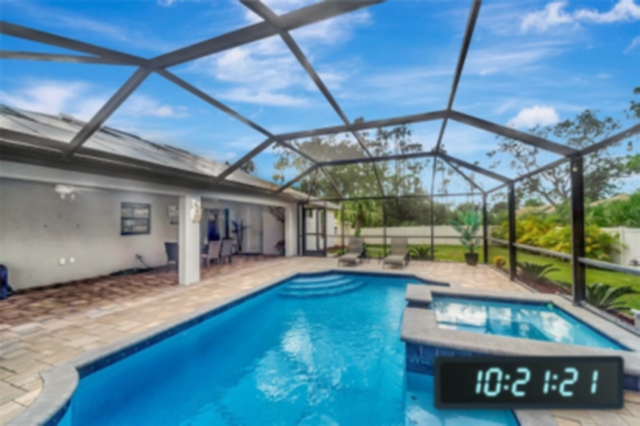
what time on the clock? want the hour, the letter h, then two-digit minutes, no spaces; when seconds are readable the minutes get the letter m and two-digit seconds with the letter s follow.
10h21m21s
